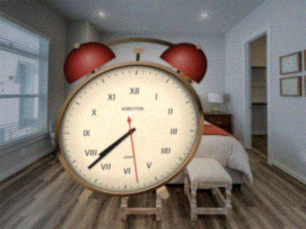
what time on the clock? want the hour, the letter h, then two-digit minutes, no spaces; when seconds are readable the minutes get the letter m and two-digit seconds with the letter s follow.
7h37m28s
